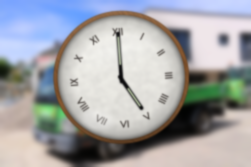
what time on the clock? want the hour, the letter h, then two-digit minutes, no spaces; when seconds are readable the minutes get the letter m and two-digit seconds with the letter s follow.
5h00
